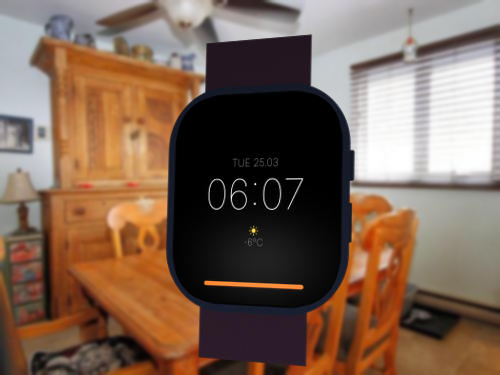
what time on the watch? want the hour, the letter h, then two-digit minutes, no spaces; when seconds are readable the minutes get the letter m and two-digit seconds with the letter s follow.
6h07
